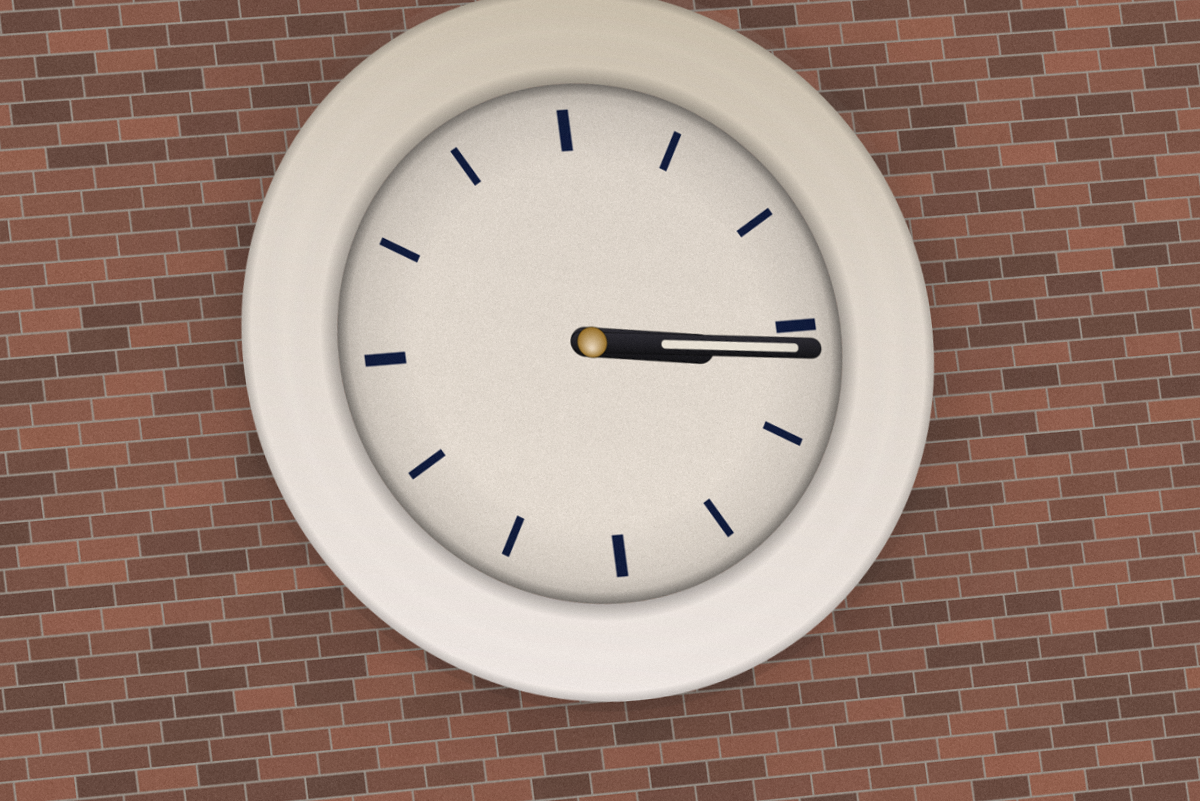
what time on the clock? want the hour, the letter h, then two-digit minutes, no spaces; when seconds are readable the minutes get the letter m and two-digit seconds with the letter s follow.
3h16
